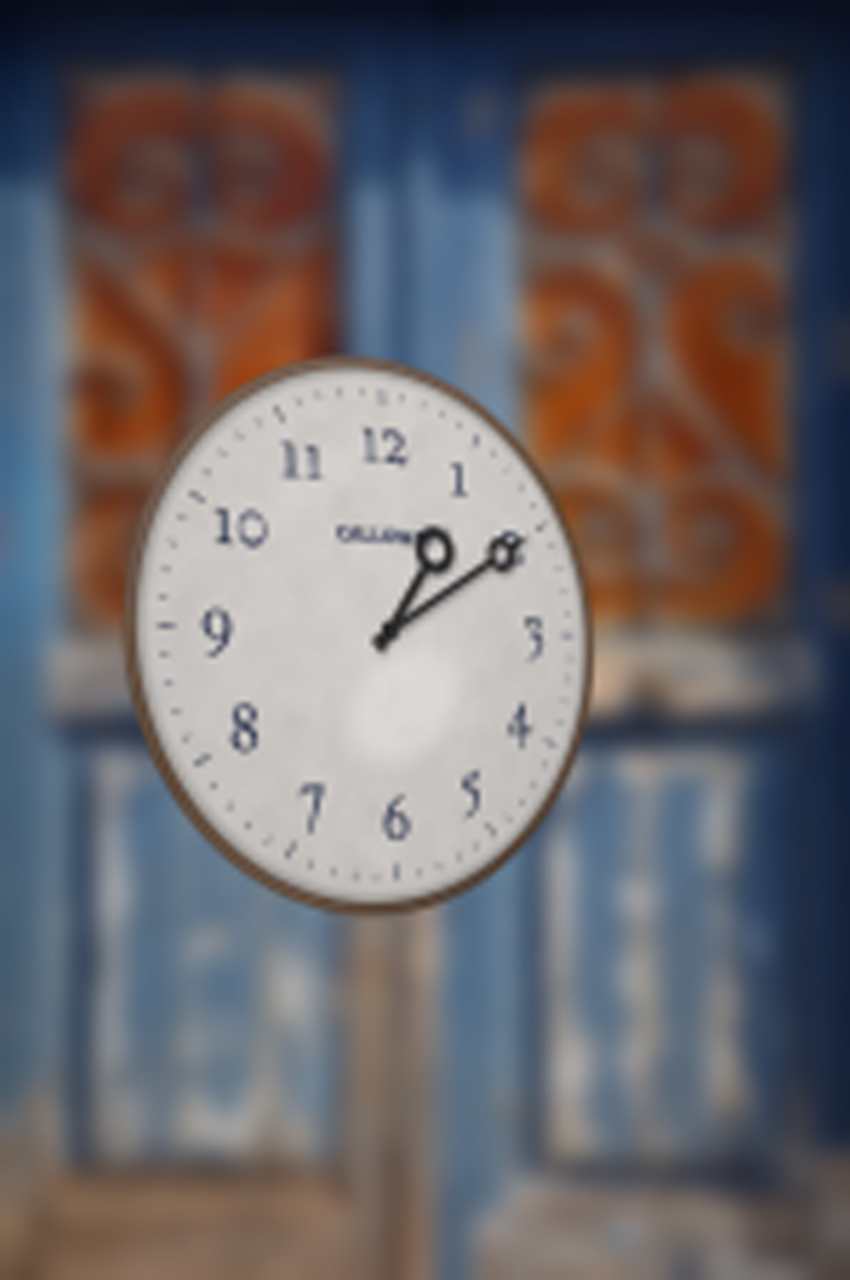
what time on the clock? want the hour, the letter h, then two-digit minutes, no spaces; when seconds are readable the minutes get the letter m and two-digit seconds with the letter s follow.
1h10
